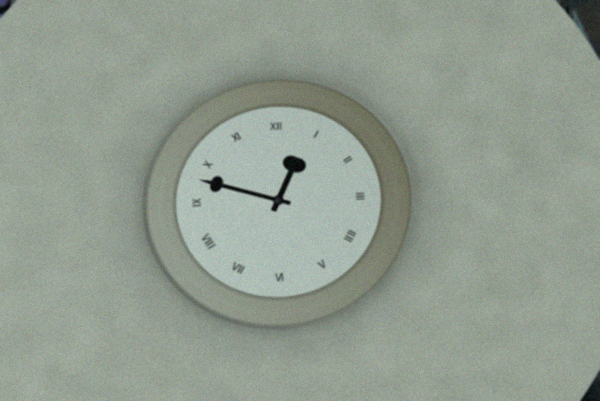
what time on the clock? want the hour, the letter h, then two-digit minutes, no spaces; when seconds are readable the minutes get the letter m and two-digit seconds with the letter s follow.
12h48
